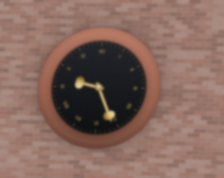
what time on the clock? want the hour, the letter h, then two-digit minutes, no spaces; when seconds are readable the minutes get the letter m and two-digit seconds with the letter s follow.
9h26
